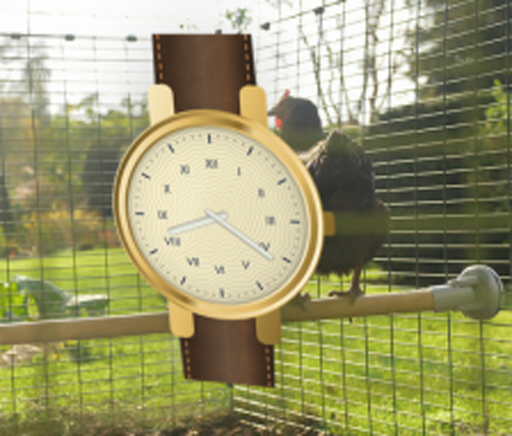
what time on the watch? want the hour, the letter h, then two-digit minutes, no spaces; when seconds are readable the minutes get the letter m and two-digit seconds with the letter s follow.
8h21
